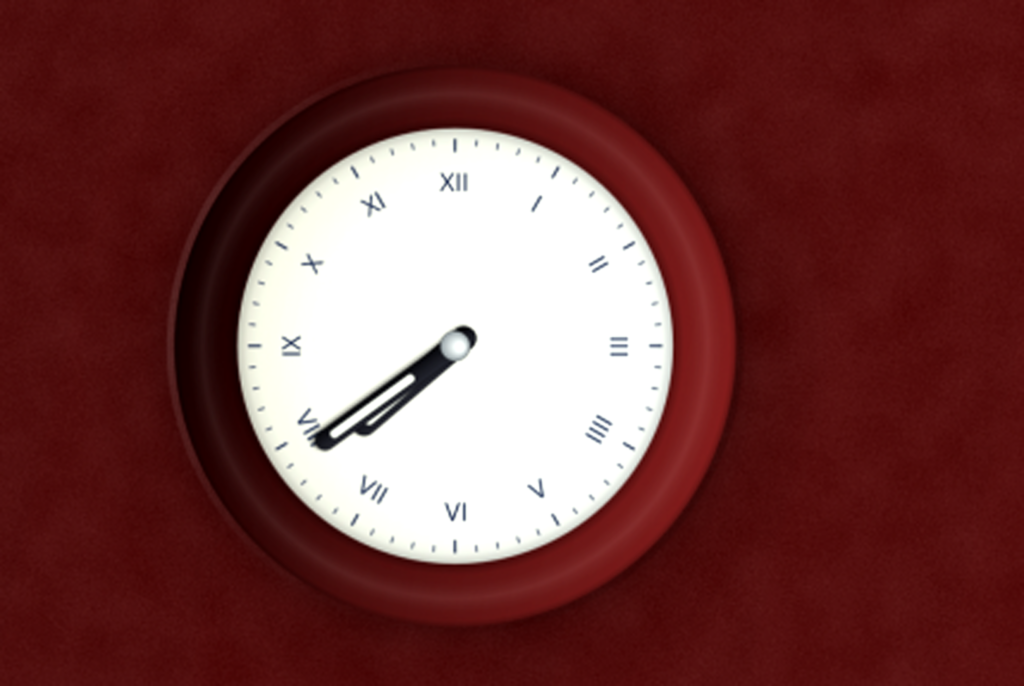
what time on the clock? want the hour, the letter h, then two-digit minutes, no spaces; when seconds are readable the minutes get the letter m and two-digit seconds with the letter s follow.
7h39
